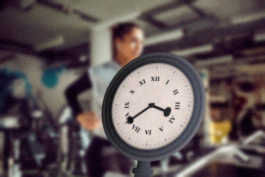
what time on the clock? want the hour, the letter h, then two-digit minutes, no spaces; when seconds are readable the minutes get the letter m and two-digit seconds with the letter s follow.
3h39
